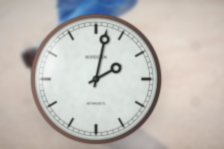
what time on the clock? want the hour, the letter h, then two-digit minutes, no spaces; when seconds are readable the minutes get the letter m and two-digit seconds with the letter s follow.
2h02
